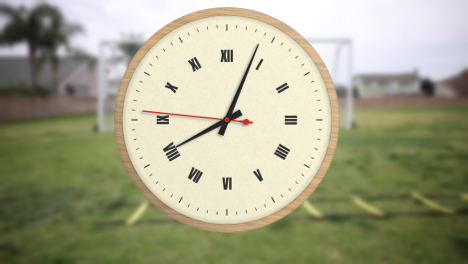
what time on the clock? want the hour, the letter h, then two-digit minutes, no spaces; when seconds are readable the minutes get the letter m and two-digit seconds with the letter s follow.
8h03m46s
